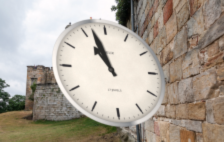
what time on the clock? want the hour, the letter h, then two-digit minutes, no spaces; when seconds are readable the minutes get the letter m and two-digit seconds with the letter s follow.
10h57
